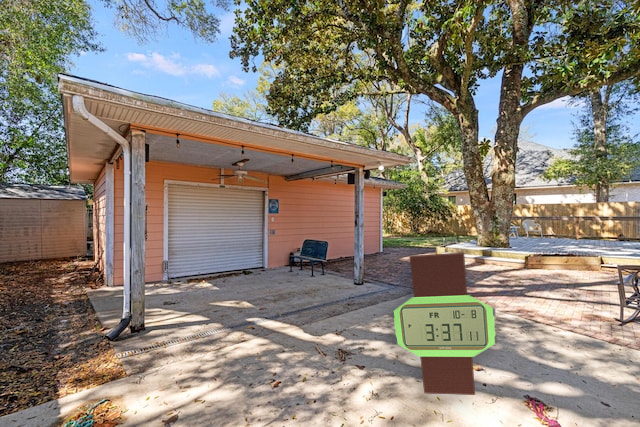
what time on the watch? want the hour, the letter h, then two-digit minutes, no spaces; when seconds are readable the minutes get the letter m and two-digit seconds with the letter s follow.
3h37m11s
